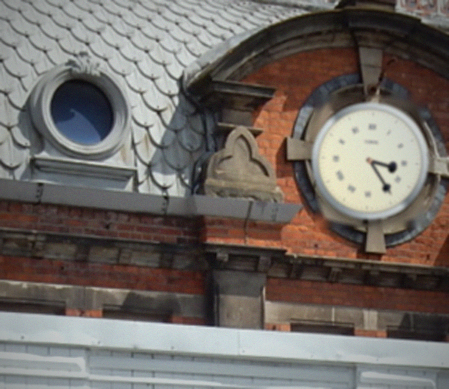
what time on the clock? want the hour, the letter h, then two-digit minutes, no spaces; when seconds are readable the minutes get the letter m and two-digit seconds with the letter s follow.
3h24
